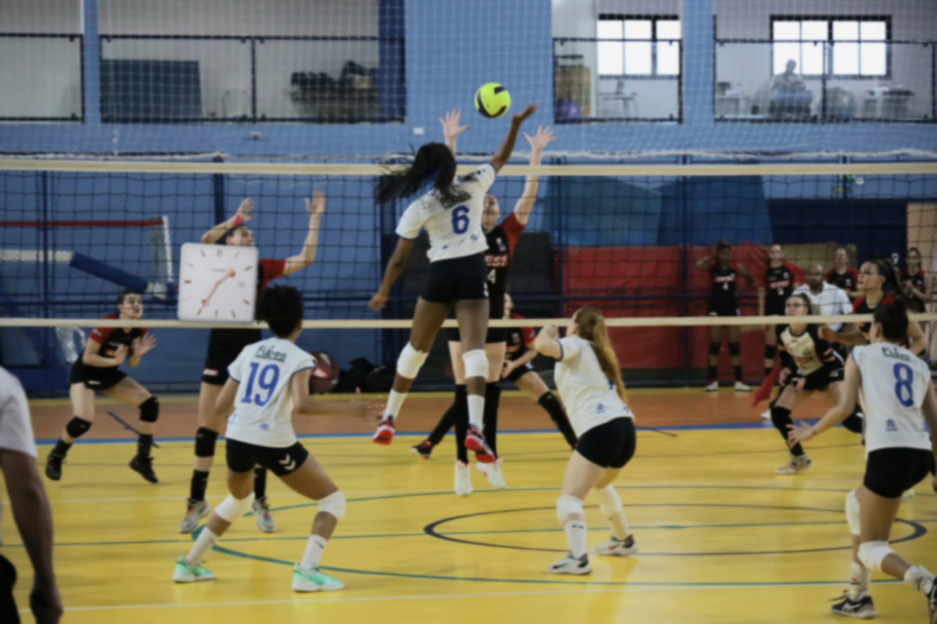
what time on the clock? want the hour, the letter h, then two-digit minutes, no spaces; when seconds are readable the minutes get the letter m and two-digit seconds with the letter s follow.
1h35
